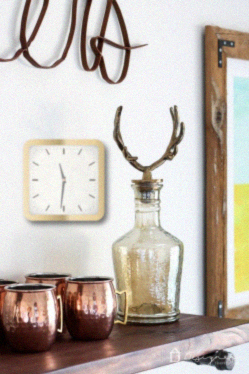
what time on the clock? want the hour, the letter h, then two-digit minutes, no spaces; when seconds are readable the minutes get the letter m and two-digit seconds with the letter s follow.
11h31
